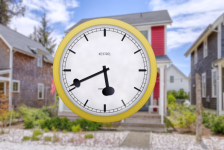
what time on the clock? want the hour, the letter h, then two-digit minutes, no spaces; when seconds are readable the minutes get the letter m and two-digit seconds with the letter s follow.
5h41
